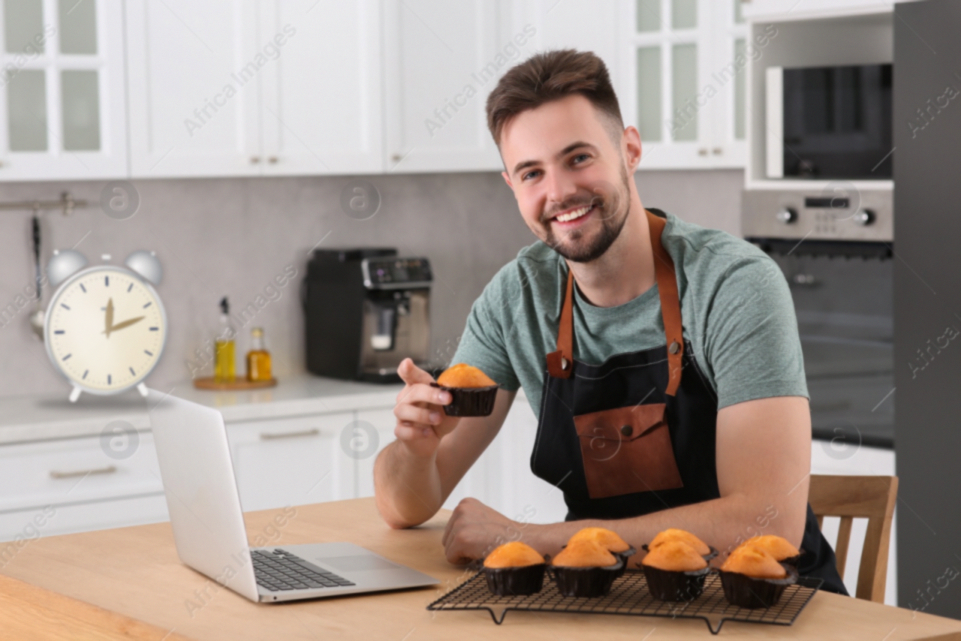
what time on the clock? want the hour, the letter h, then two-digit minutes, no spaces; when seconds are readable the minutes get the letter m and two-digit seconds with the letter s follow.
12h12
